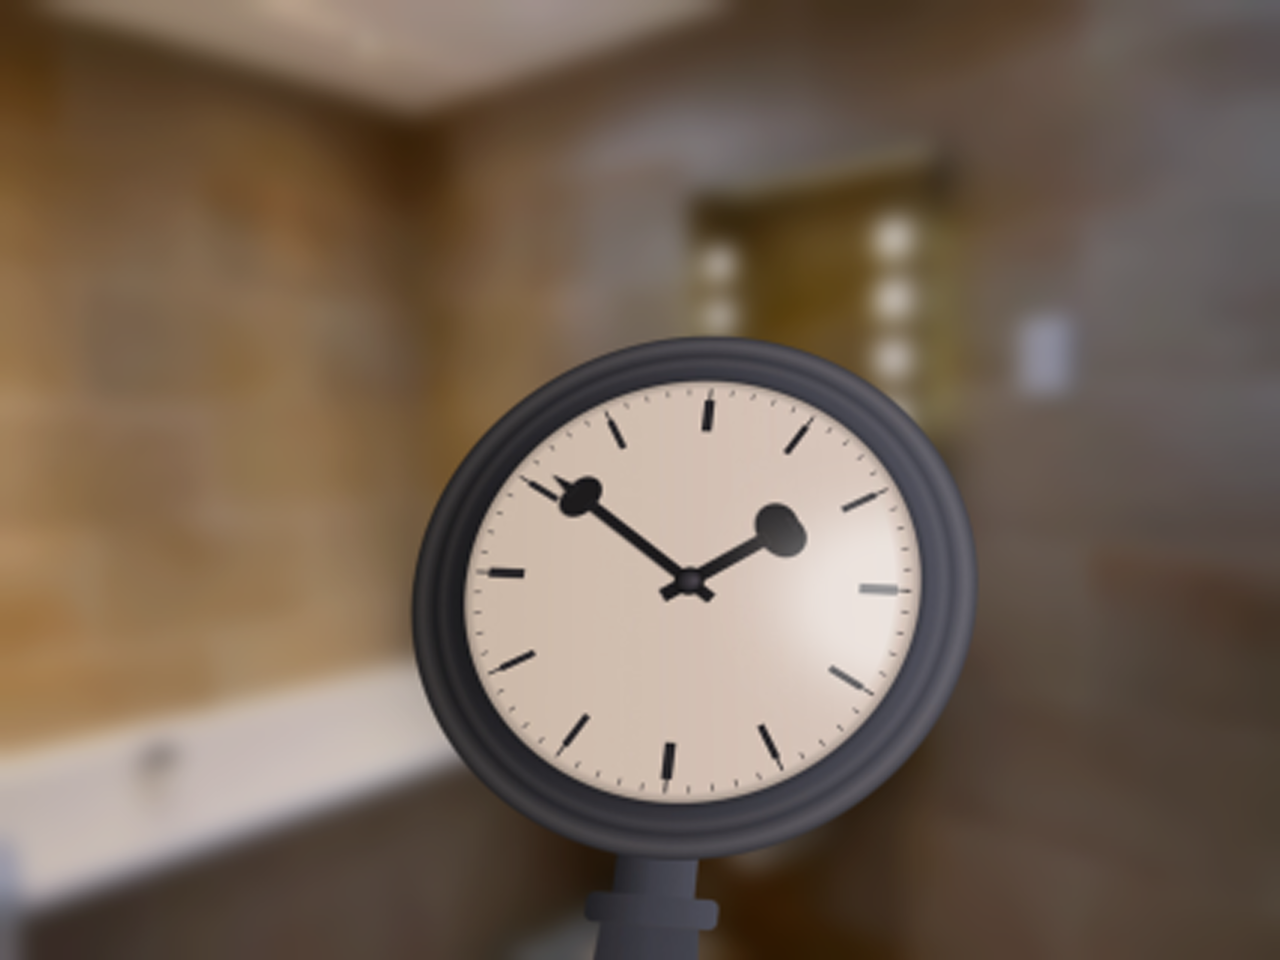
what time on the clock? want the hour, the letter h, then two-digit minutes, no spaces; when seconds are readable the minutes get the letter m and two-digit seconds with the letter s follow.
1h51
